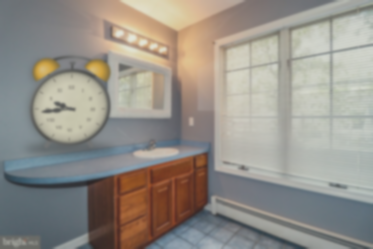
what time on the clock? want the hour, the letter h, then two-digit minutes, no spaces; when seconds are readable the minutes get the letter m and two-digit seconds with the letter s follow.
9h44
